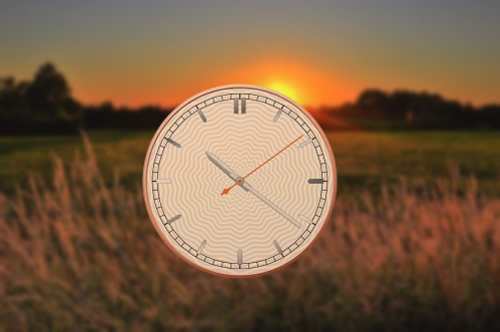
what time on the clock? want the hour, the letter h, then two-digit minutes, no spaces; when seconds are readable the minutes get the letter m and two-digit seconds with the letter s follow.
10h21m09s
